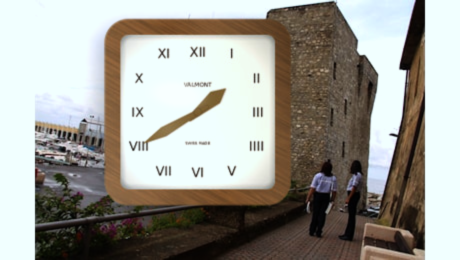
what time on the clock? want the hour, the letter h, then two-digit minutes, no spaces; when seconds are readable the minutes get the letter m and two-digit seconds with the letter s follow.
1h40
